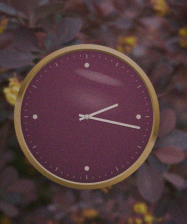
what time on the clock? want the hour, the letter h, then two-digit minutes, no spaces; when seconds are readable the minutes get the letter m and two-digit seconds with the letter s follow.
2h17
